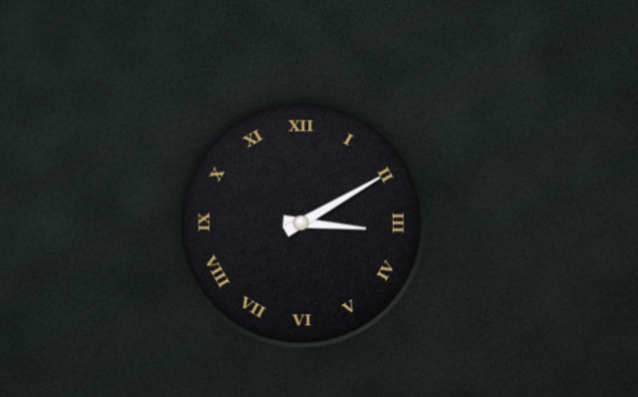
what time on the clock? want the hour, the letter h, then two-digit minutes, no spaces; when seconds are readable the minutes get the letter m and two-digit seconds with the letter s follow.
3h10
